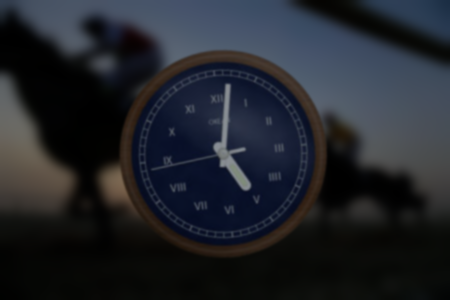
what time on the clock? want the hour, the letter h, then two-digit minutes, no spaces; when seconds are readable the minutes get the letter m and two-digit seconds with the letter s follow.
5h01m44s
